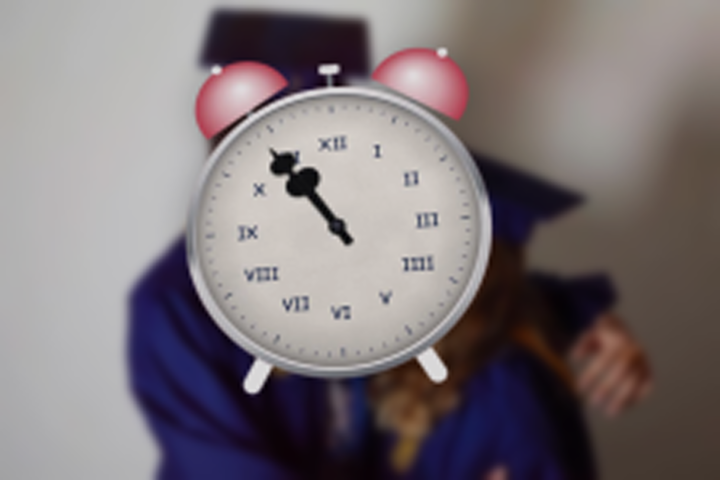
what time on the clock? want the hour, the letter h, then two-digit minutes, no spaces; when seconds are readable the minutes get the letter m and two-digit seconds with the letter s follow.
10h54
